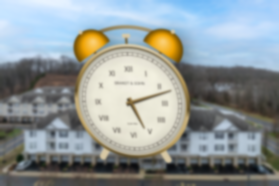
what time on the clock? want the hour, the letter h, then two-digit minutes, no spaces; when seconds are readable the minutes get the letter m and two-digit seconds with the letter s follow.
5h12
